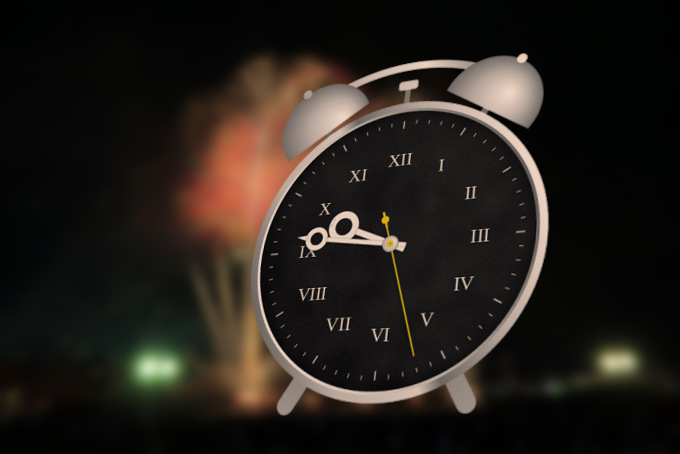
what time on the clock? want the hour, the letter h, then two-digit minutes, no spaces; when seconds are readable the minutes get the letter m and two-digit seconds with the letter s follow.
9h46m27s
